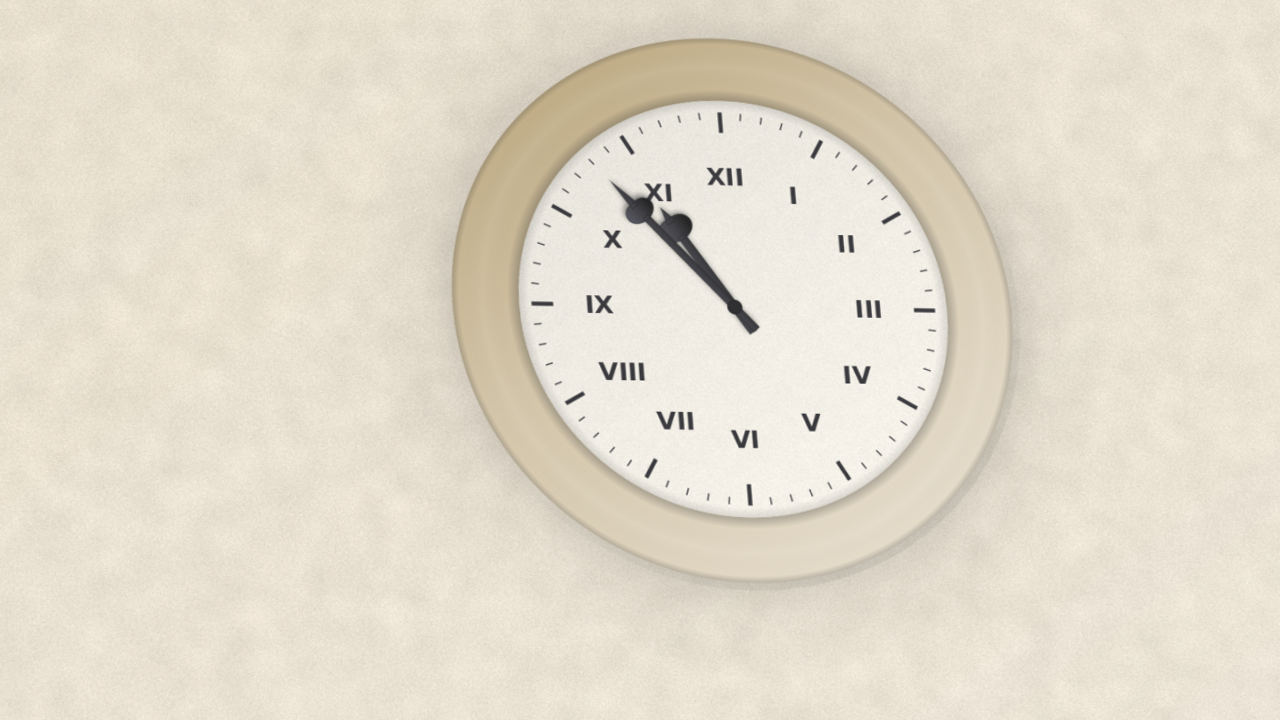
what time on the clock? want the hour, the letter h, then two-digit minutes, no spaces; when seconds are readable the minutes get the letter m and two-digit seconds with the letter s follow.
10h53
